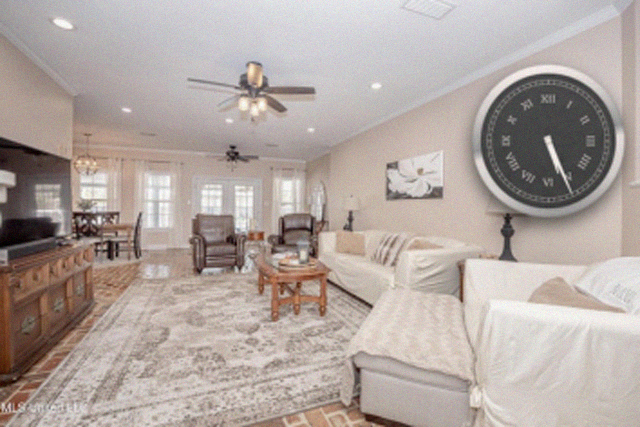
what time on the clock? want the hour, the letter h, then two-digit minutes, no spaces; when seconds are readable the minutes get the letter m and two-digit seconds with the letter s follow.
5h26
